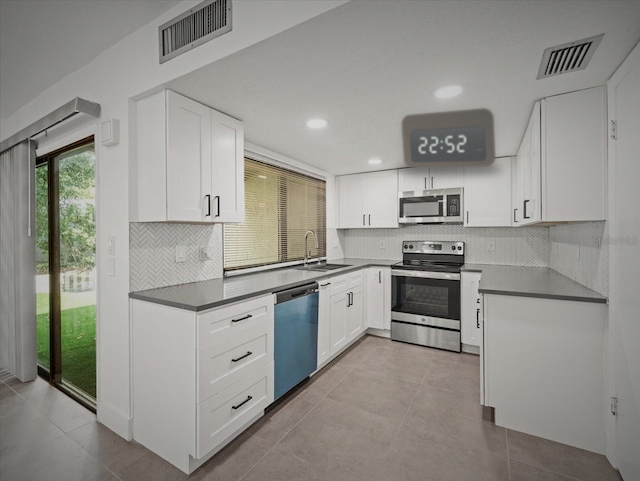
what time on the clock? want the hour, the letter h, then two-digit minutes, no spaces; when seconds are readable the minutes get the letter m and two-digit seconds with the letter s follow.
22h52
